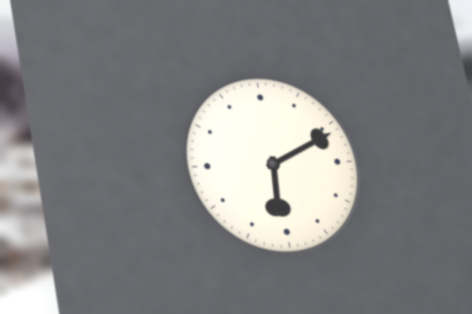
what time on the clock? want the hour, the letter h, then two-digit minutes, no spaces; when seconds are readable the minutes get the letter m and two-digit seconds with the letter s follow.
6h11
